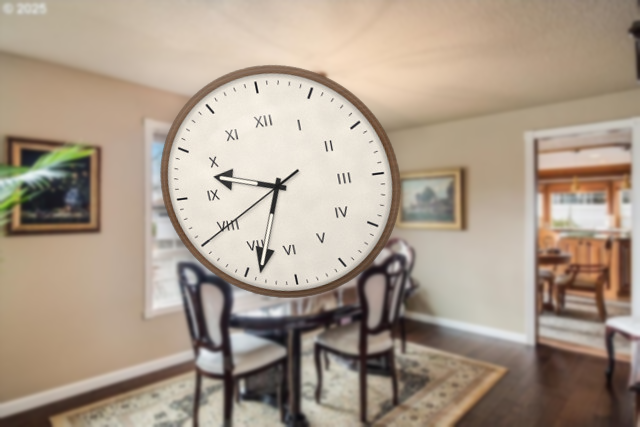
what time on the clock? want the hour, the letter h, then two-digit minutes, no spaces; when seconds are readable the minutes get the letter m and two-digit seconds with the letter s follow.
9h33m40s
